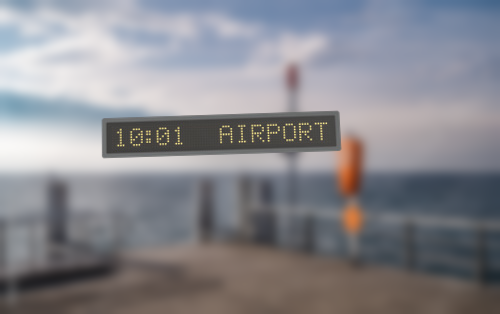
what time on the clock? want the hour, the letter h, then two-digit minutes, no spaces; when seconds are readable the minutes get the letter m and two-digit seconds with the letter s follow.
10h01
